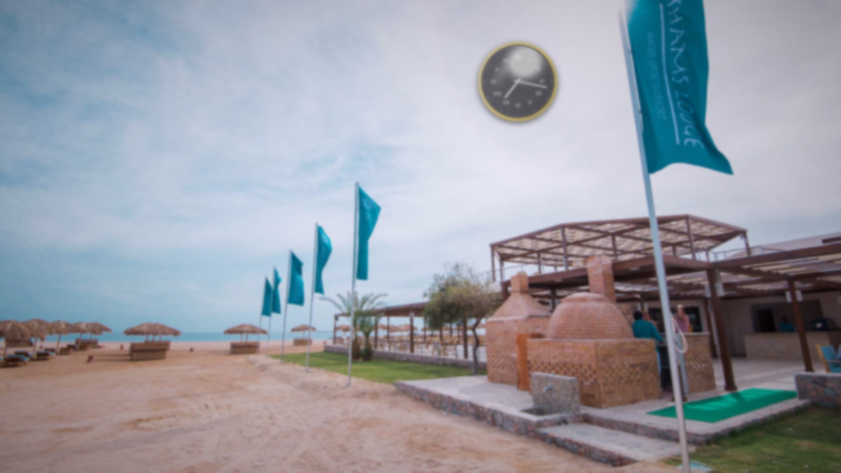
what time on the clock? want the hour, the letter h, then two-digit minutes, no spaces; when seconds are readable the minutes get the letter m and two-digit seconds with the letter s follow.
7h17
